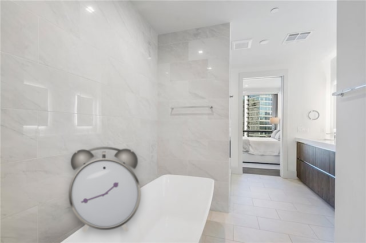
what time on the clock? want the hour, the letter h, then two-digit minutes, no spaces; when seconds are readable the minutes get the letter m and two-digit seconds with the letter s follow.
1h42
